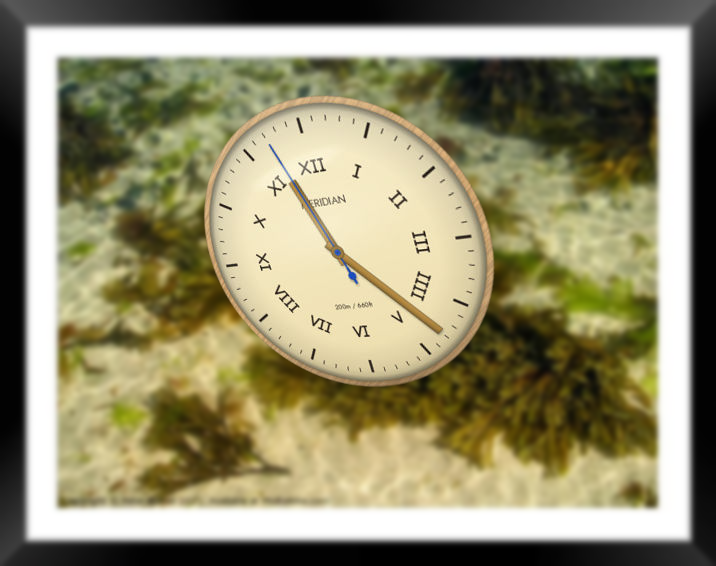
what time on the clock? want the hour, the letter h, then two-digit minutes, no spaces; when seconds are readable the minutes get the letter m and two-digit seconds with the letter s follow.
11h22m57s
